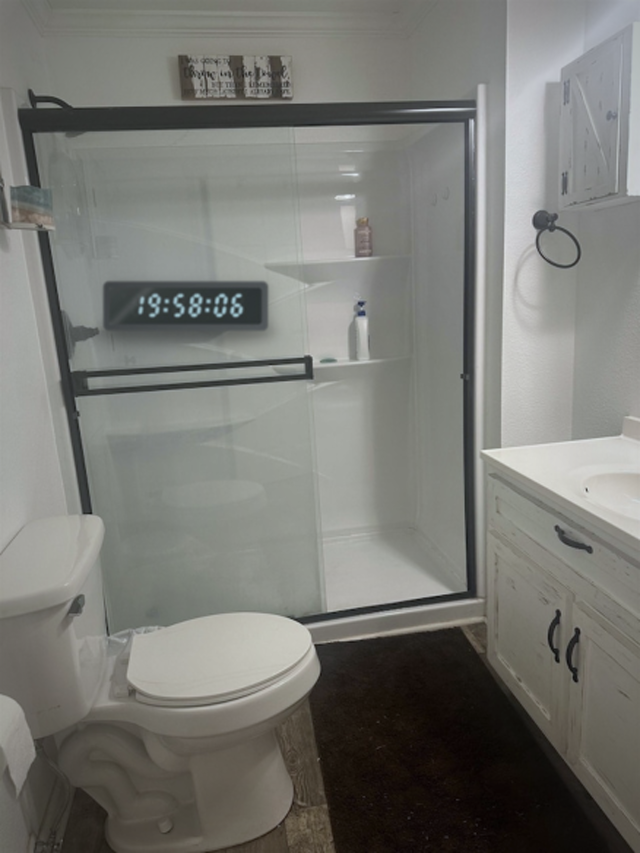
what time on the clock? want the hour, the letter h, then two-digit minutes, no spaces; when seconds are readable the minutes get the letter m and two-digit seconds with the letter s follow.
19h58m06s
